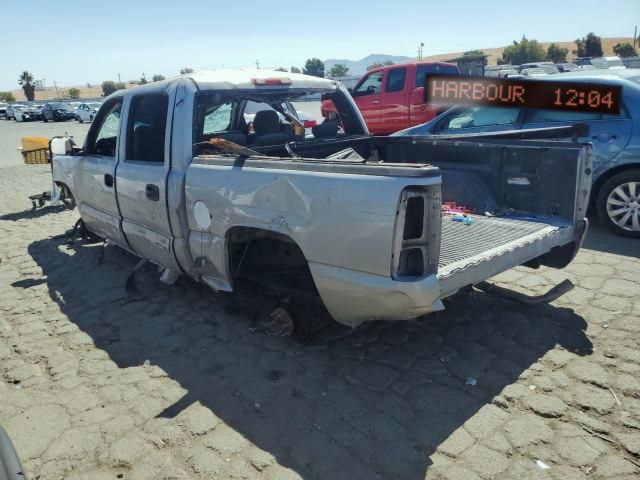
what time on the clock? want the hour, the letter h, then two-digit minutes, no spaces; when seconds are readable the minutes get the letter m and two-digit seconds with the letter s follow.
12h04
